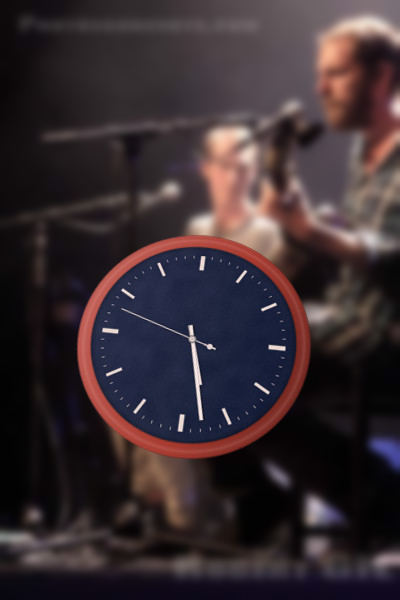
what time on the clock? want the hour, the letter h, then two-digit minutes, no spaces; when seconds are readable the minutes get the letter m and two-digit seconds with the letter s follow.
5h27m48s
